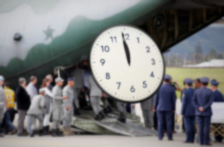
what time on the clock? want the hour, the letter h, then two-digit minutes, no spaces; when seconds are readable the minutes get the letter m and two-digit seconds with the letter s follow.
11h59
